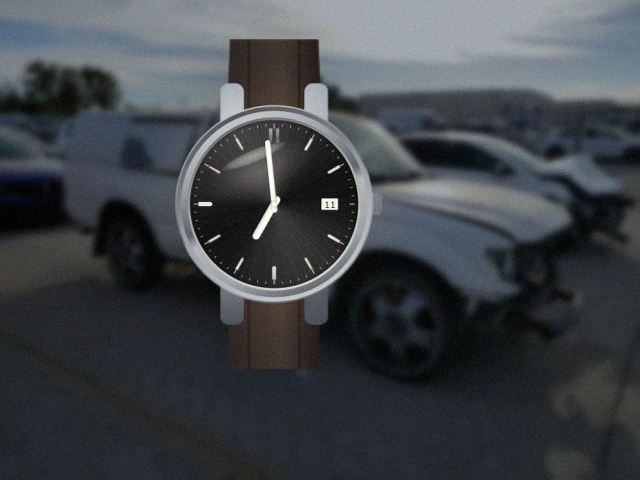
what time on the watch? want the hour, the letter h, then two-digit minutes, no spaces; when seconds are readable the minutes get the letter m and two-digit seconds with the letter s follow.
6h59
